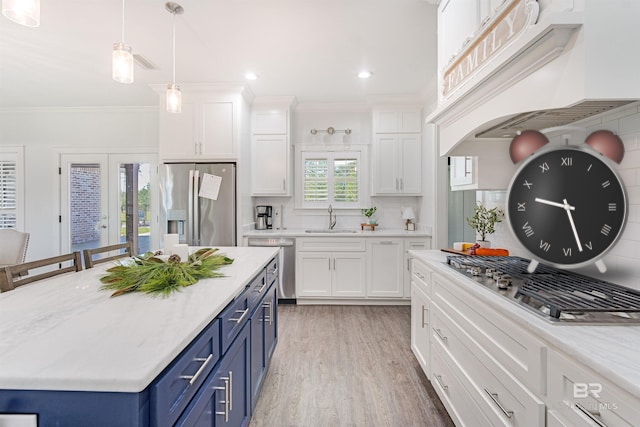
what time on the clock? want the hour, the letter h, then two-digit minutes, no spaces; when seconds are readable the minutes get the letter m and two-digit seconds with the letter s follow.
9h27
